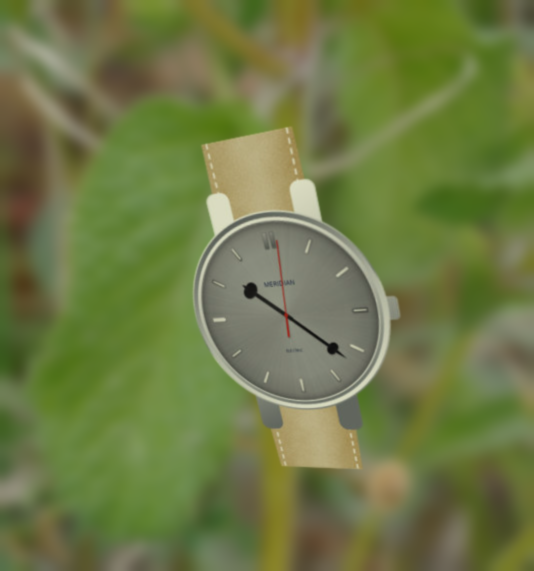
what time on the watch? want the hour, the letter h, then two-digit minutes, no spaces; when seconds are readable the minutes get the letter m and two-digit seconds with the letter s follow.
10h22m01s
